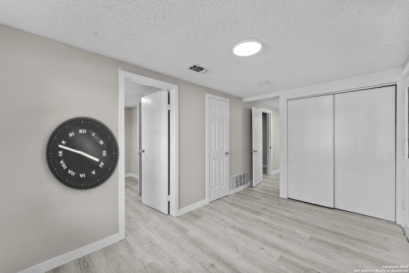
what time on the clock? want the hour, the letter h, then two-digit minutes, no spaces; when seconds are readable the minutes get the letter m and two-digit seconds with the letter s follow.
3h48
